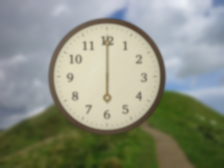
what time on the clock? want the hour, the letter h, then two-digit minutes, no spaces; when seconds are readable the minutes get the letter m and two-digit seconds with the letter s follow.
6h00
